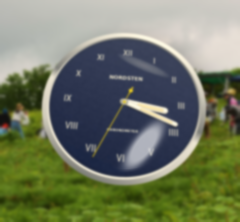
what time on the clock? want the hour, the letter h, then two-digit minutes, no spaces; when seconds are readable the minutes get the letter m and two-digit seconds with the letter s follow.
3h18m34s
